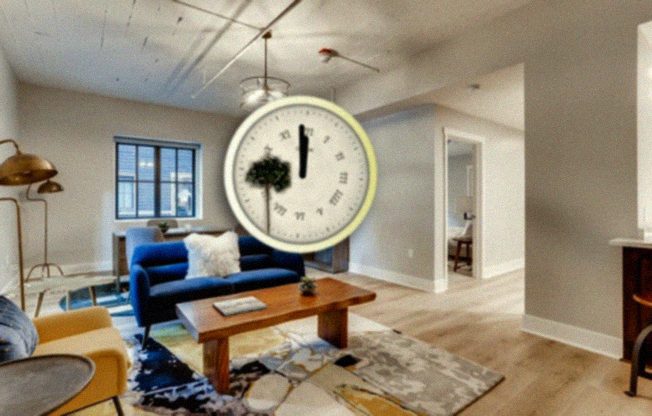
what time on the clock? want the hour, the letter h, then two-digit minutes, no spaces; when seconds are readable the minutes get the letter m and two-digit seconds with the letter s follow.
11h59
